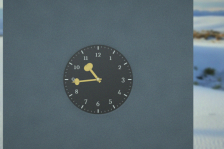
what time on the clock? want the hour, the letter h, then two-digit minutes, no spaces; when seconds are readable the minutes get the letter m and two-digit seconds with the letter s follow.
10h44
